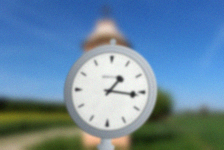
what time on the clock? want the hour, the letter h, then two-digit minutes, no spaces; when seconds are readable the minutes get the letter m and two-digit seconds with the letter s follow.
1h16
